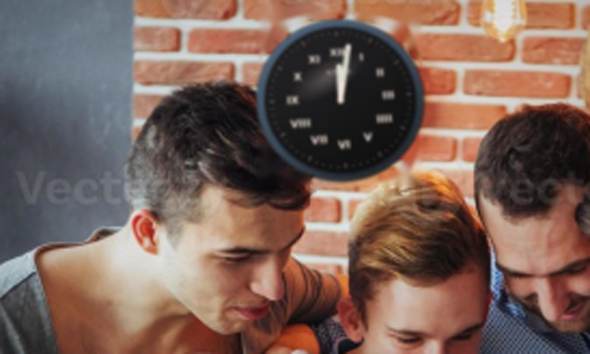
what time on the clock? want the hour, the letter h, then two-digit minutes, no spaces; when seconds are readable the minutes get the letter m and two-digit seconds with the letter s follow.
12h02
